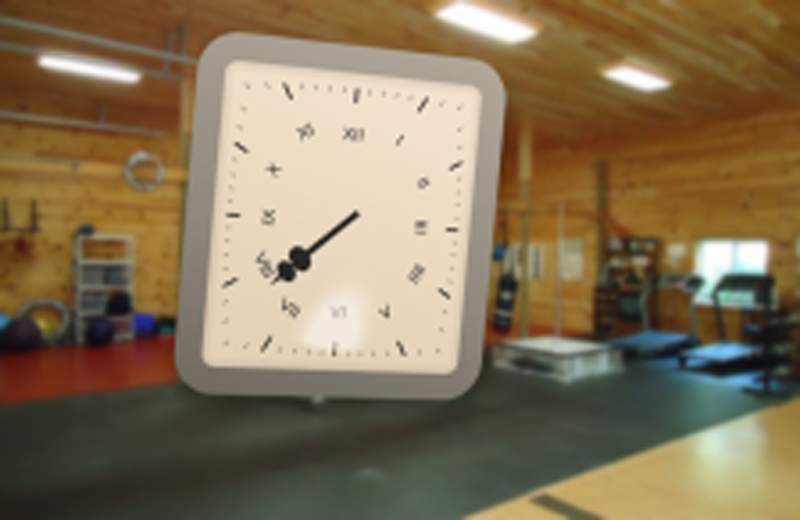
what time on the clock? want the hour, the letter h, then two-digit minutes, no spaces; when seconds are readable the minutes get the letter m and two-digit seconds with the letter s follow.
7h38
